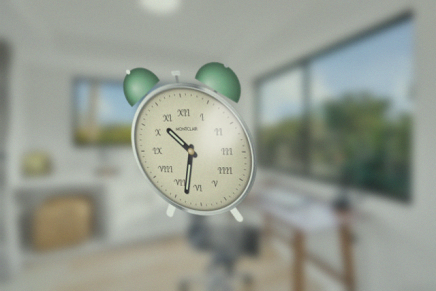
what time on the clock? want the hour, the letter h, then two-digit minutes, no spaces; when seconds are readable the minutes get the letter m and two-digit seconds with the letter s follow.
10h33
